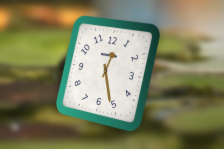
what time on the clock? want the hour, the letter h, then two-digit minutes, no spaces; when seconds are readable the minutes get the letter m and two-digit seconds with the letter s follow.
12h26
